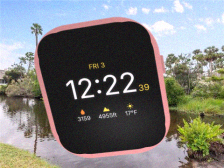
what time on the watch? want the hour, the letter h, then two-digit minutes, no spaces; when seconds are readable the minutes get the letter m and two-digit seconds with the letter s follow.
12h22m39s
